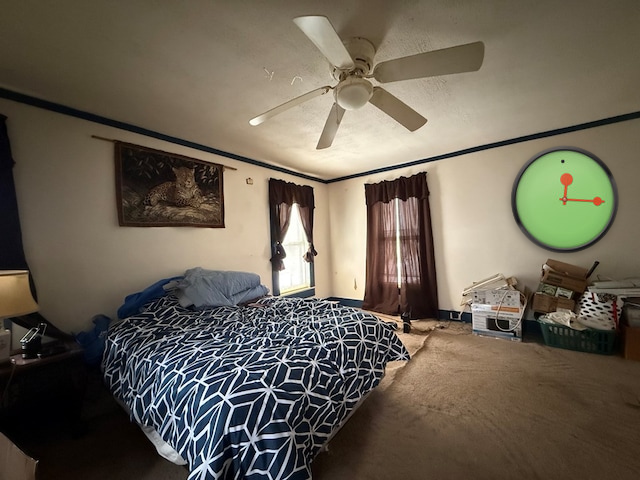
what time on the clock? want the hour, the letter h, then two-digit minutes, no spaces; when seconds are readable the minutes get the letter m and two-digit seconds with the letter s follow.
12h16
